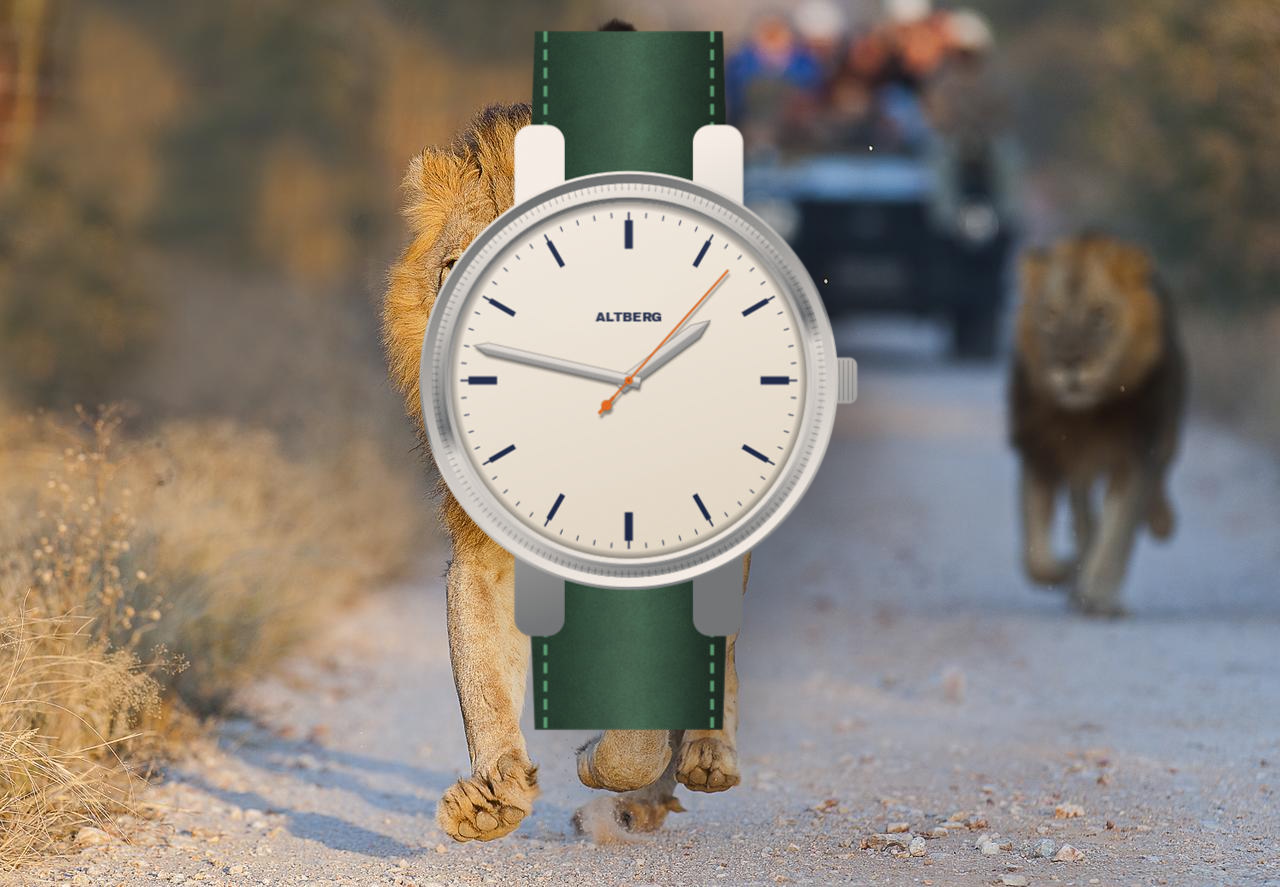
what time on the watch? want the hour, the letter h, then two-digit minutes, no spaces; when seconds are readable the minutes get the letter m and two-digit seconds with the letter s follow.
1h47m07s
